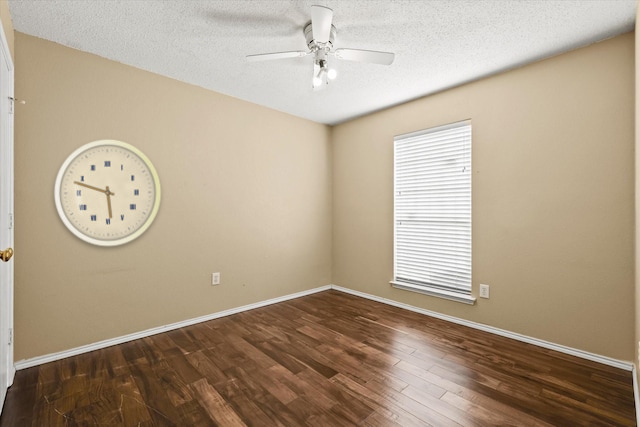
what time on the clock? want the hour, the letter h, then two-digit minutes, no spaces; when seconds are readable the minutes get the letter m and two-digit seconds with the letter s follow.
5h48
